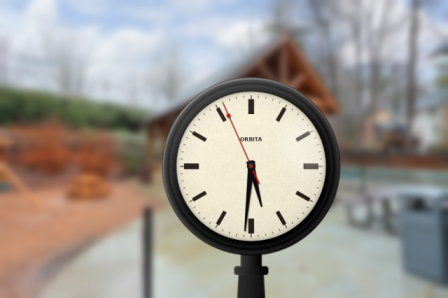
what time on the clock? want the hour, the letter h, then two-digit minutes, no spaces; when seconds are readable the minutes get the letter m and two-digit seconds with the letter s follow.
5h30m56s
